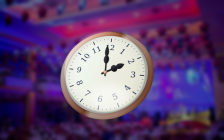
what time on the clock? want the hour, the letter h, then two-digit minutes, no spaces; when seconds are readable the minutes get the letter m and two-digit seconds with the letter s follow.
1h59
